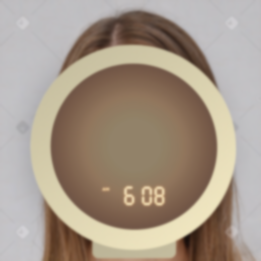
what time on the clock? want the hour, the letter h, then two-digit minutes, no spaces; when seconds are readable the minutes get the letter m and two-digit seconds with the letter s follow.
6h08
